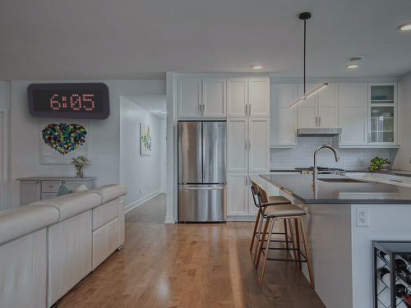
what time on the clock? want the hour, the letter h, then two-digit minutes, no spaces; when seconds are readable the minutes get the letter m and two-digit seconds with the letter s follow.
6h05
